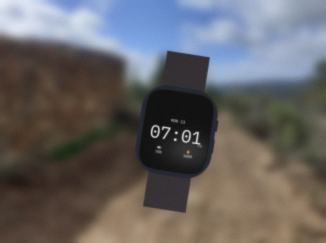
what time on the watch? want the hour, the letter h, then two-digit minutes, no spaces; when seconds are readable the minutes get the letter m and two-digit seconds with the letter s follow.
7h01
